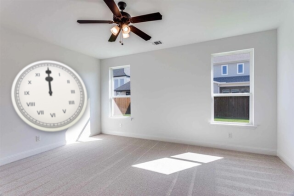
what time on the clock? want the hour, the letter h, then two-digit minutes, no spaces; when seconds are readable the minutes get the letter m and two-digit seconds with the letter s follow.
12h00
